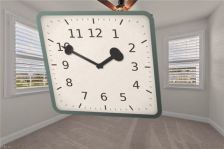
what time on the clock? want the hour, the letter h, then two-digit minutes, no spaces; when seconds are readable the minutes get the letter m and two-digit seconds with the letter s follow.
1h50
